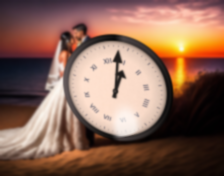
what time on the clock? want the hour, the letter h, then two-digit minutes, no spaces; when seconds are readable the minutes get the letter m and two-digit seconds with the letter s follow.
1h03
